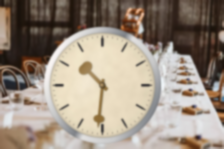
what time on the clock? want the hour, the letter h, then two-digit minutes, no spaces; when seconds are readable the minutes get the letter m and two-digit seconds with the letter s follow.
10h31
